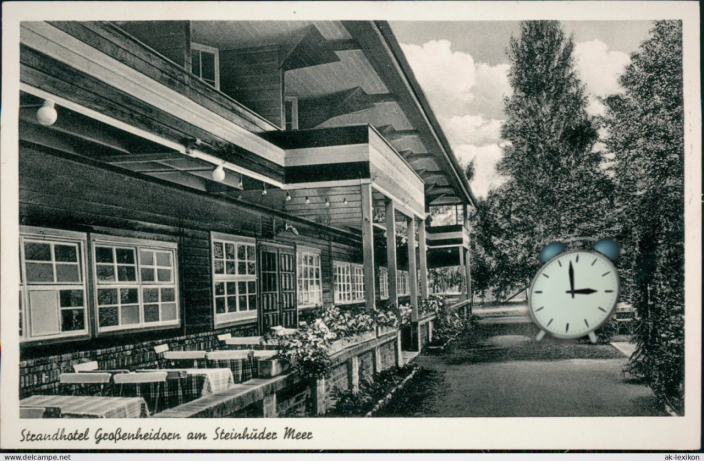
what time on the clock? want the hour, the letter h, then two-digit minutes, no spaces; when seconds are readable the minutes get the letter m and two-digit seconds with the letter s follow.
2h58
